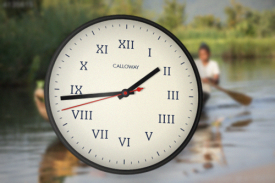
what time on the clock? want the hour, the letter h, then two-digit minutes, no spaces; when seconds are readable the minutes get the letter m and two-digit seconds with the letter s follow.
1h43m42s
